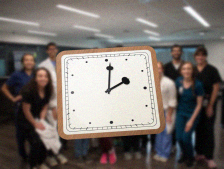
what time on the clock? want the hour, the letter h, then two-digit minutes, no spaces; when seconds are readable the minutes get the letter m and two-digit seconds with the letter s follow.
2h01
